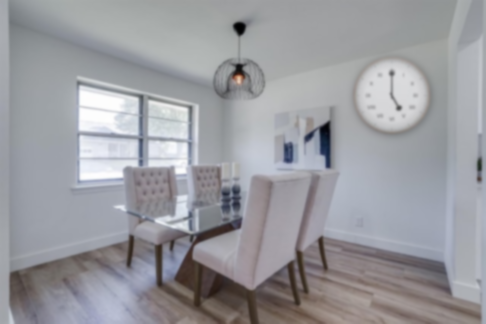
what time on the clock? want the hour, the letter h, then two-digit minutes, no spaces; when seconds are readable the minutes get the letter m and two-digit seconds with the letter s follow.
5h00
